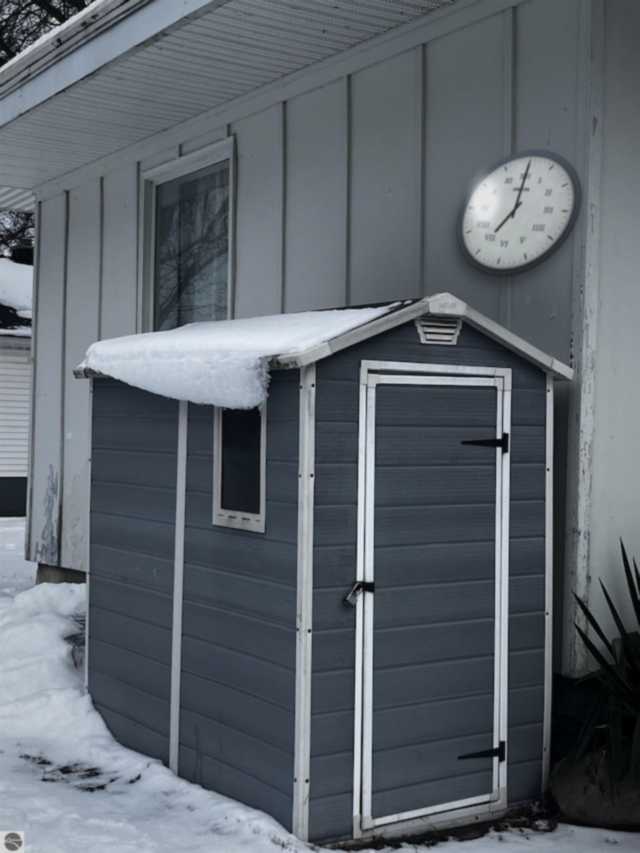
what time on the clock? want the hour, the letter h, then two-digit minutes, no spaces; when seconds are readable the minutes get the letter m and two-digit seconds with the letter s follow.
7h00
